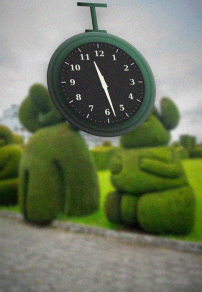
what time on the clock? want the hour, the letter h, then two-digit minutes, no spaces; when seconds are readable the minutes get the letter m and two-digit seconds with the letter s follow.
11h28
